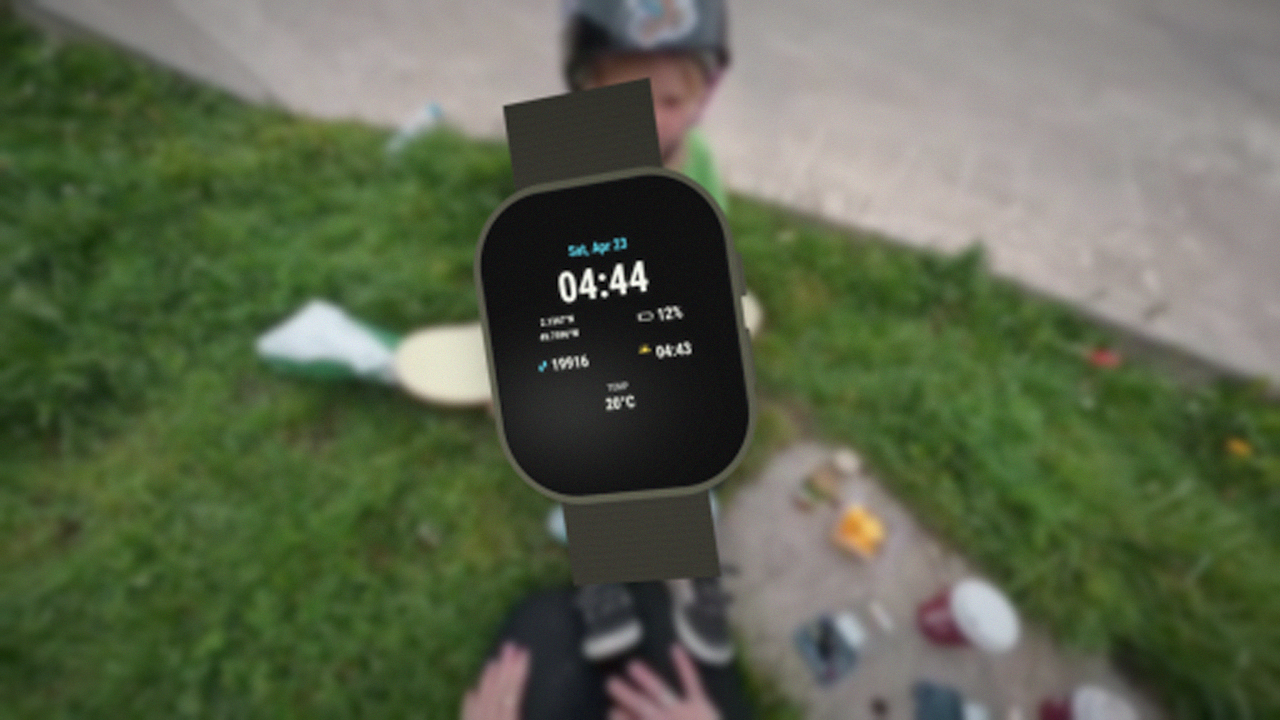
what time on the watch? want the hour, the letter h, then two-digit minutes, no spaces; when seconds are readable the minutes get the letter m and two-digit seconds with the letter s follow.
4h44
